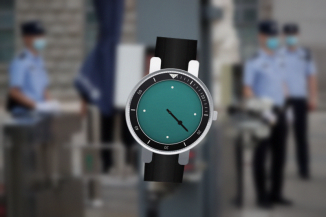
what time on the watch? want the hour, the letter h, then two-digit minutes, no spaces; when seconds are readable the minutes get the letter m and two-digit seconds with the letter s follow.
4h22
